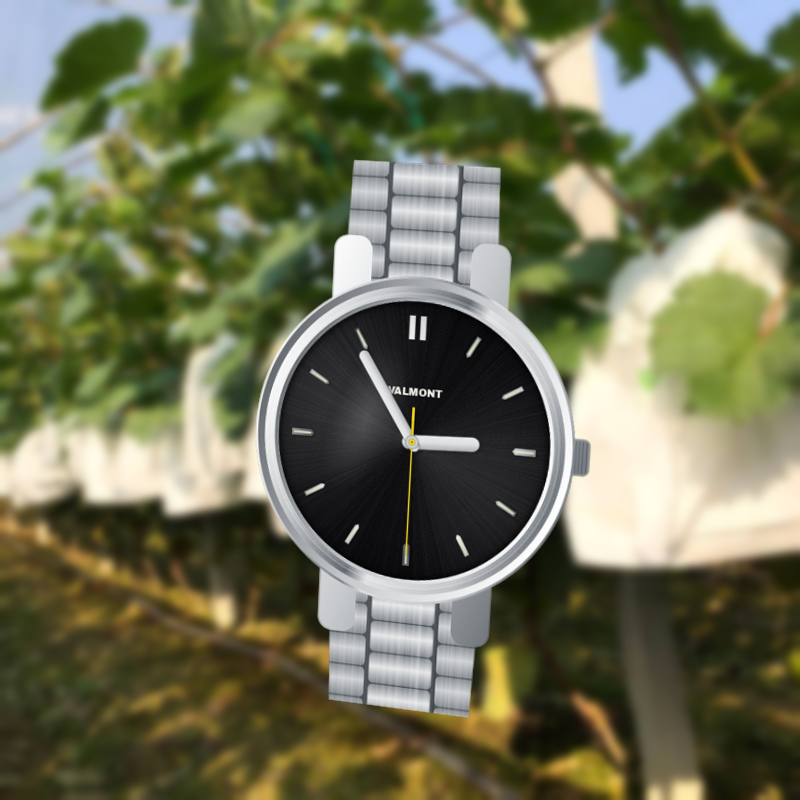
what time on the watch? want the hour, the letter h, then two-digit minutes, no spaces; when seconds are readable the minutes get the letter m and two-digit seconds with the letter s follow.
2h54m30s
